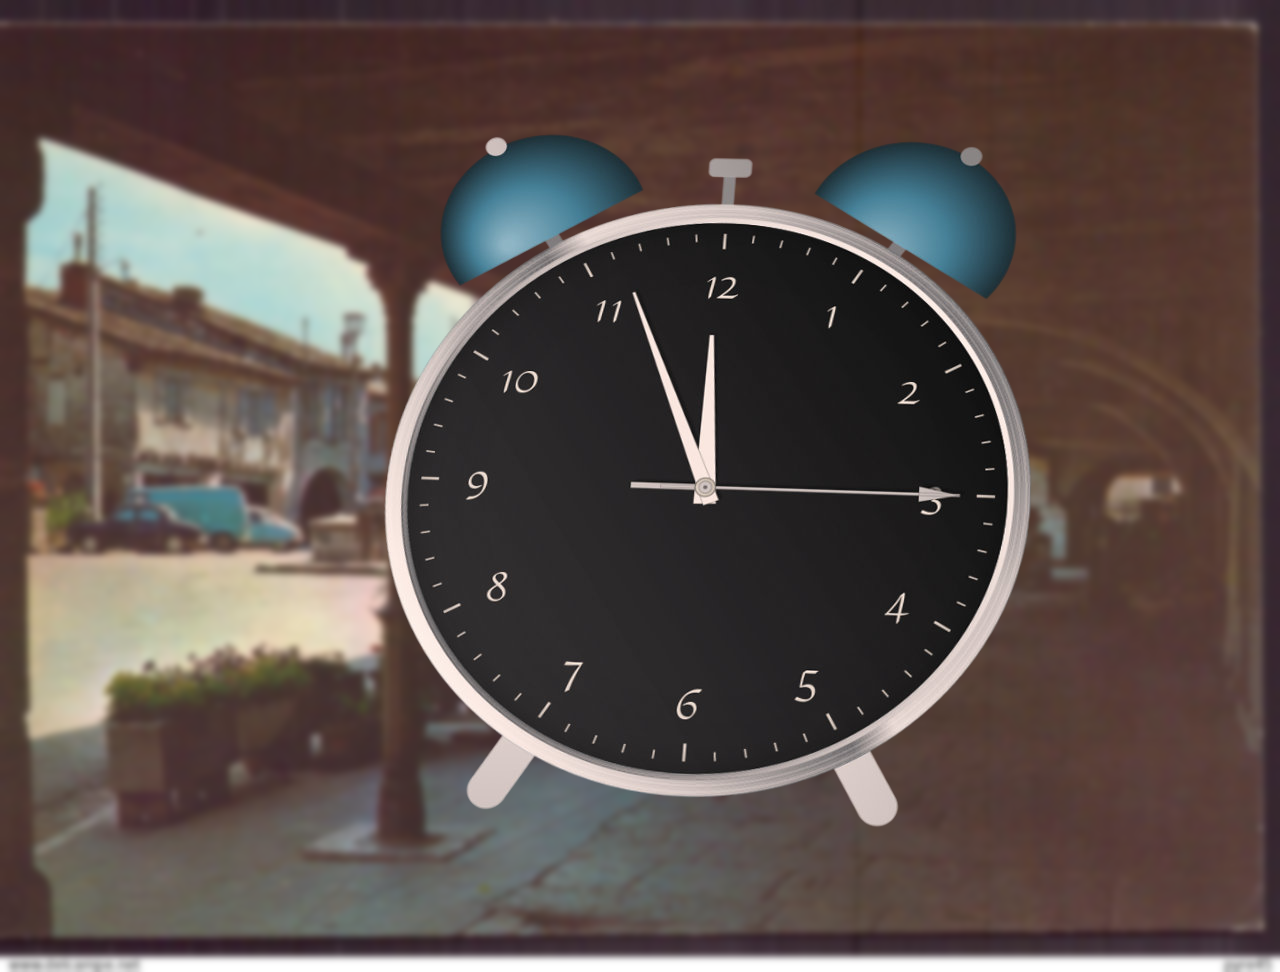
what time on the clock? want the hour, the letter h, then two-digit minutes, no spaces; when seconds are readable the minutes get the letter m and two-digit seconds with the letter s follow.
11h56m15s
